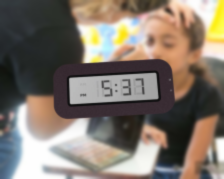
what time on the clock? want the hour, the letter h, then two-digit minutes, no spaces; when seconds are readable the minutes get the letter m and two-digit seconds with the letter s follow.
5h37
